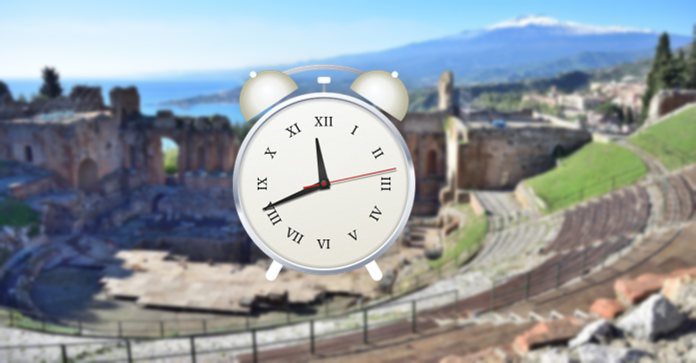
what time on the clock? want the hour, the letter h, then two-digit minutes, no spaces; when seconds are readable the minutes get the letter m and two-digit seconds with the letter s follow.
11h41m13s
